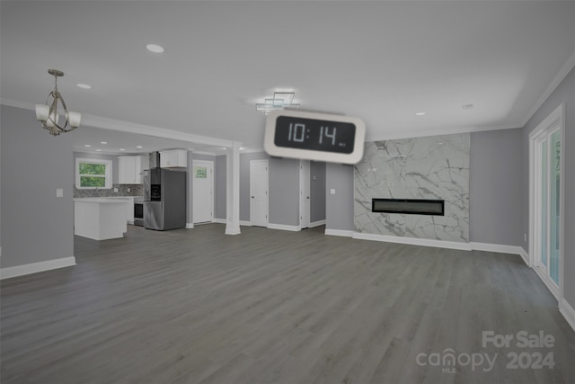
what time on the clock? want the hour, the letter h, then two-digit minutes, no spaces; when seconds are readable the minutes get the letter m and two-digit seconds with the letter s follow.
10h14
